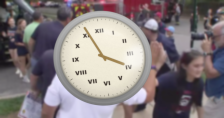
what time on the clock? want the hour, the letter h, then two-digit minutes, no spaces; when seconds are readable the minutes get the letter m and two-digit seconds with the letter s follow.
3h56
